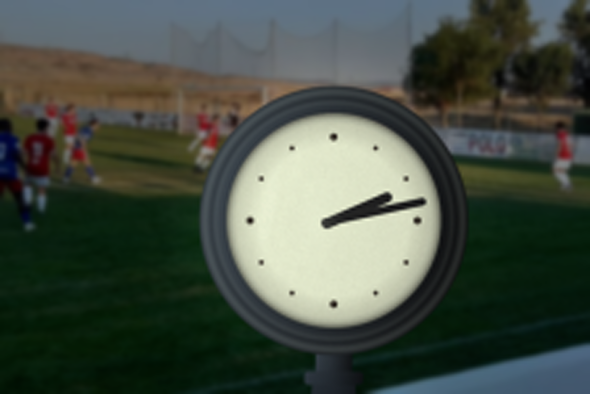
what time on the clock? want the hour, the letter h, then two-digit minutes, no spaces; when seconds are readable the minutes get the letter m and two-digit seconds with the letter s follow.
2h13
